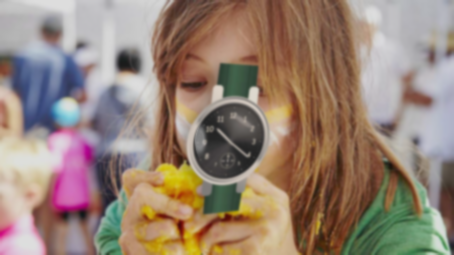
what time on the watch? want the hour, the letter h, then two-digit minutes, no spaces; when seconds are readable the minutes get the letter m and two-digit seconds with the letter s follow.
10h21
